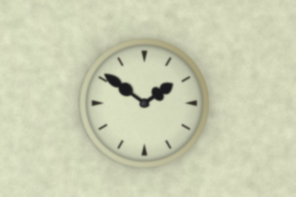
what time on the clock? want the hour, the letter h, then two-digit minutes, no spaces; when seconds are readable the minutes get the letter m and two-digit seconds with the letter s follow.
1h51
